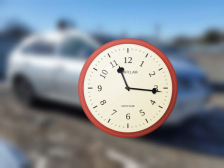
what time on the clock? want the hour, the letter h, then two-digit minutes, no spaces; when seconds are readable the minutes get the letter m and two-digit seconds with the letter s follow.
11h16
